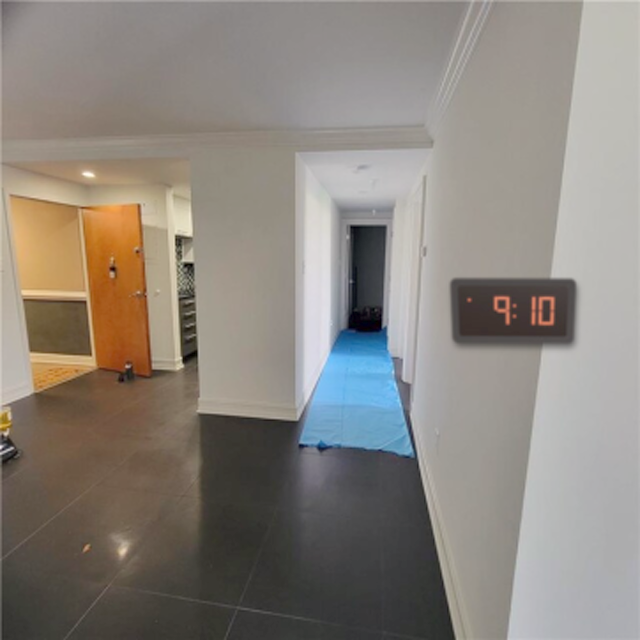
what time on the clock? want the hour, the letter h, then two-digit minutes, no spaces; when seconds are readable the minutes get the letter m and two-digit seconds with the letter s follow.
9h10
